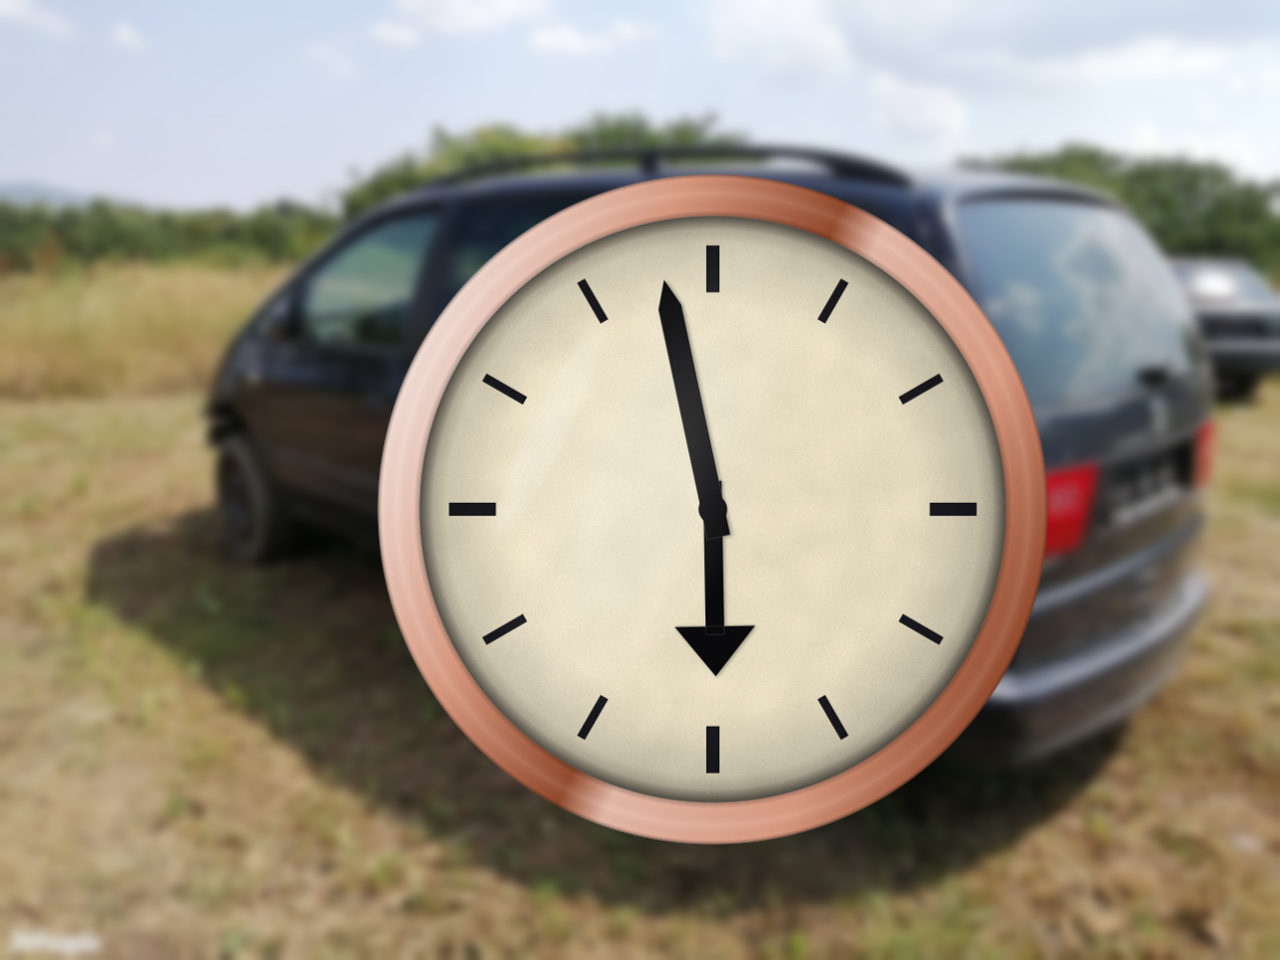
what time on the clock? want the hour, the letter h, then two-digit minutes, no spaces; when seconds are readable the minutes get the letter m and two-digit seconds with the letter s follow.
5h58
